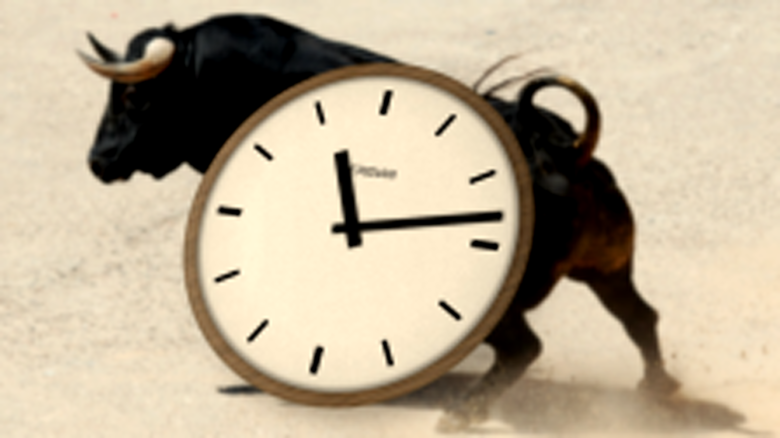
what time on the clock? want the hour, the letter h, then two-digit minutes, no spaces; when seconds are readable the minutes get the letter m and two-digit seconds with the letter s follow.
11h13
